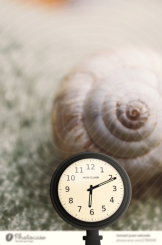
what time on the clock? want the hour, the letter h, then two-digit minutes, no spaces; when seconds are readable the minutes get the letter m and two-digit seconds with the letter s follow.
6h11
